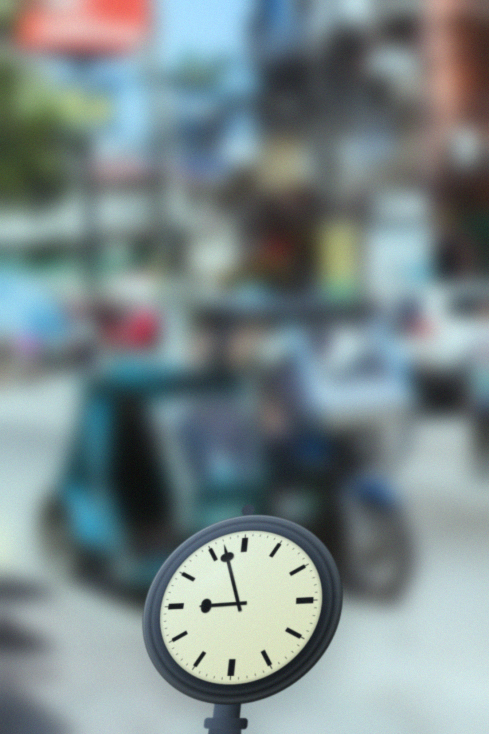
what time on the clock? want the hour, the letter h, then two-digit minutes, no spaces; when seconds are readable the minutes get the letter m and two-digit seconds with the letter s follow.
8h57
